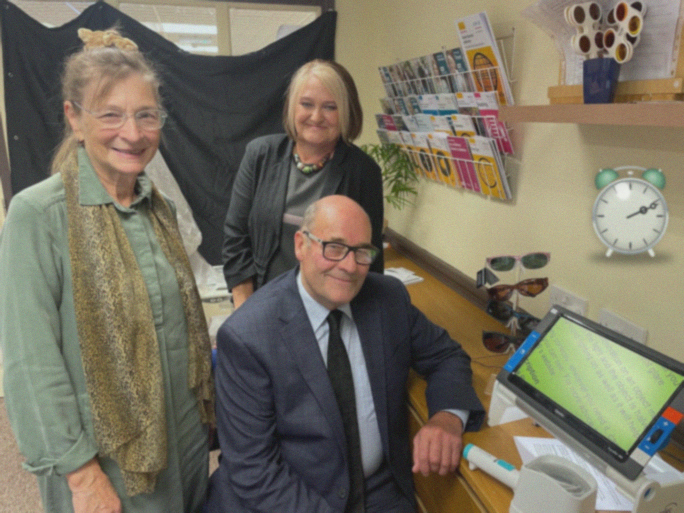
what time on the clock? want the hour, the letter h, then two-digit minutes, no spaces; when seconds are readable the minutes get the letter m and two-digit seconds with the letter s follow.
2h11
